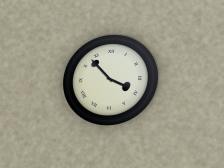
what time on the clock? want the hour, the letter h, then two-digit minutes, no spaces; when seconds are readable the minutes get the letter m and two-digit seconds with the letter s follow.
3h53
